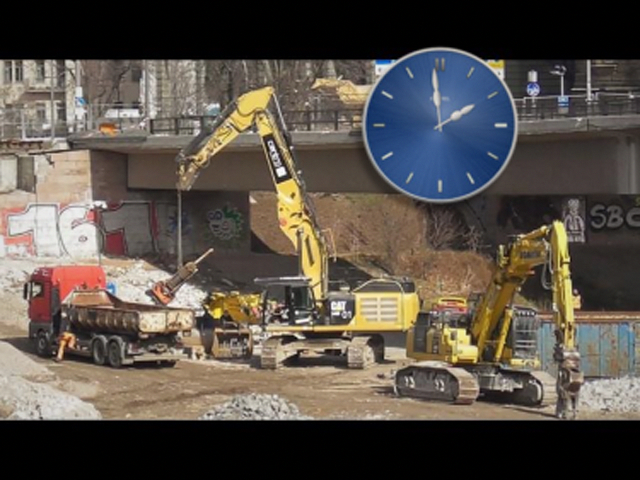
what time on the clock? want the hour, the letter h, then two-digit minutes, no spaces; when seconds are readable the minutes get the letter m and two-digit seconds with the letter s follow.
1h59
